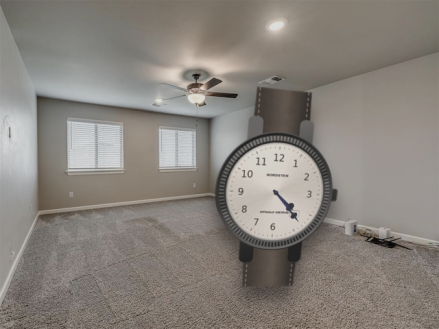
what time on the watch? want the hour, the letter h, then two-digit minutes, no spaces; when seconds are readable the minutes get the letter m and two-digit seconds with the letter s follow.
4h23
